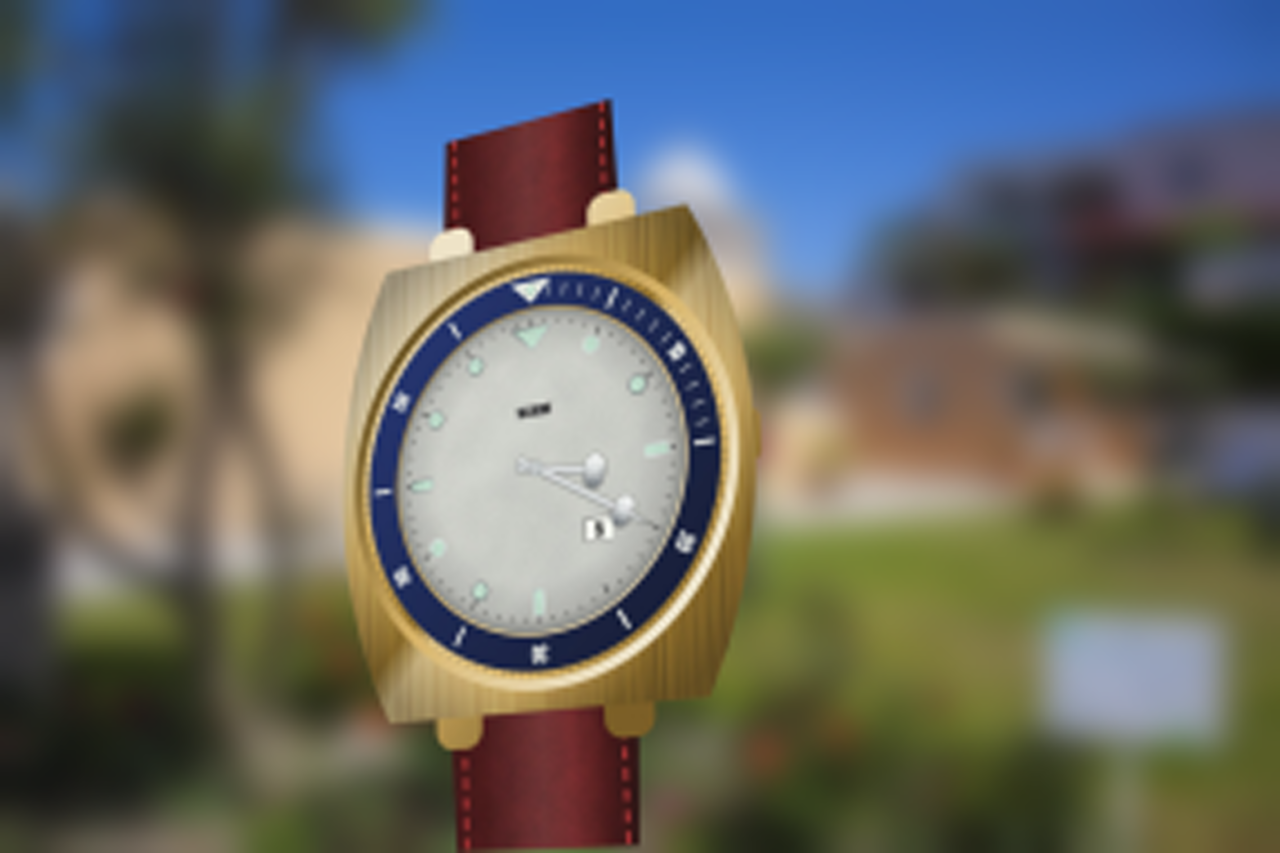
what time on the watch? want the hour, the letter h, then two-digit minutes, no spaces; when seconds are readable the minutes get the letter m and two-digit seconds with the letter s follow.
3h20
